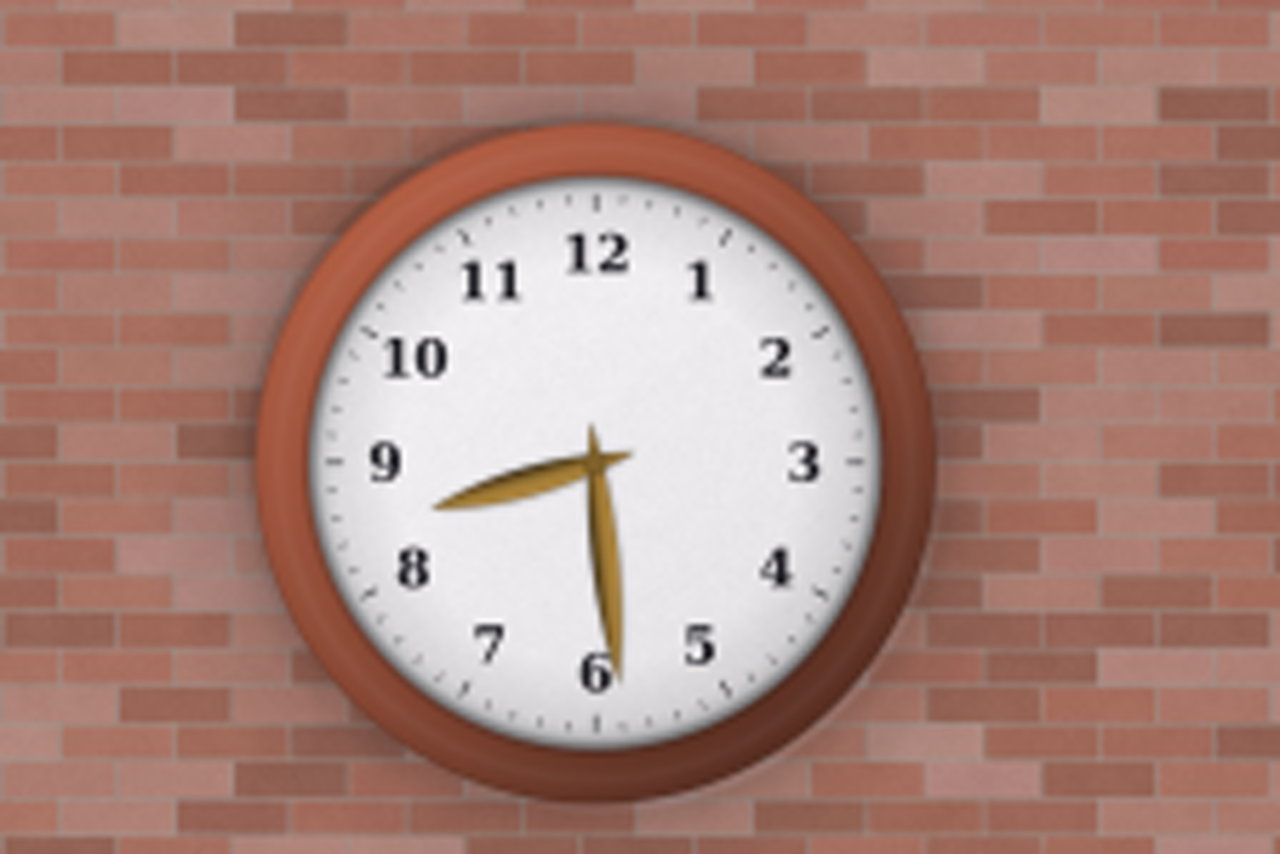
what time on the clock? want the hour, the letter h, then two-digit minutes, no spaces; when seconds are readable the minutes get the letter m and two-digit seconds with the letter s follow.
8h29
